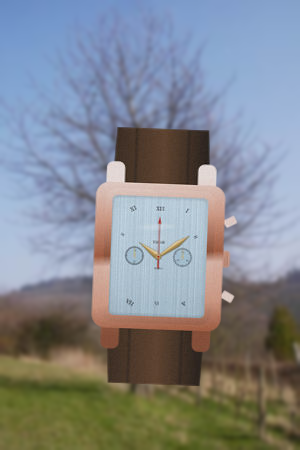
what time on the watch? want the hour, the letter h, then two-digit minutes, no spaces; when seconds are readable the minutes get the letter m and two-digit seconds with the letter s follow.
10h09
